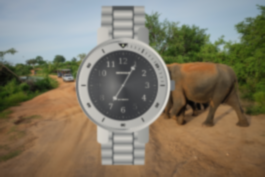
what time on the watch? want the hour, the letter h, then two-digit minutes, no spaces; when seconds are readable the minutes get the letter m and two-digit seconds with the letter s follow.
7h05
